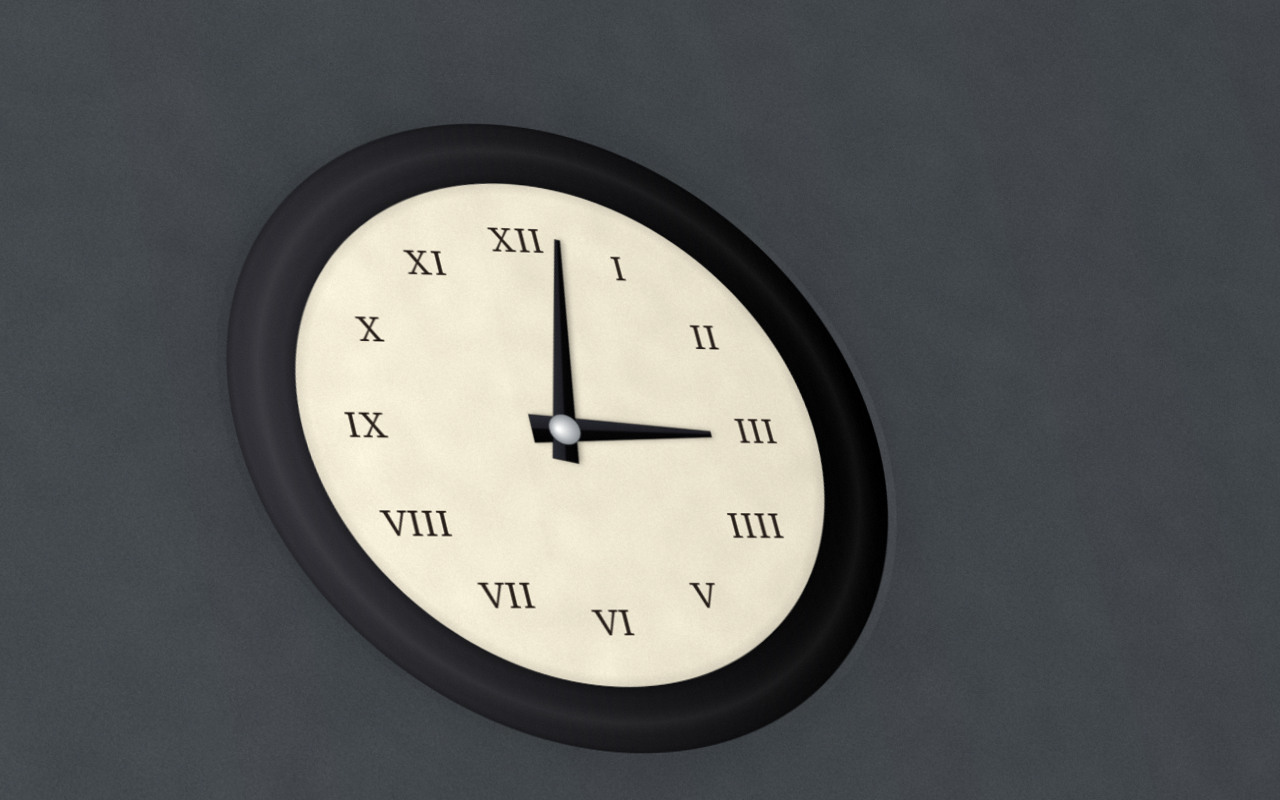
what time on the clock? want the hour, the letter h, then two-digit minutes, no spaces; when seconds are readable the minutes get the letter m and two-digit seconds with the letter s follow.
3h02
